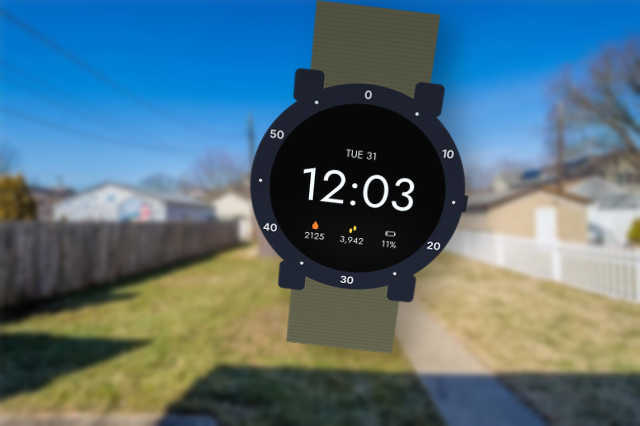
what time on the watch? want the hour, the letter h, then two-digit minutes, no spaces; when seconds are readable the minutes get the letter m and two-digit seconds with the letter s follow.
12h03
